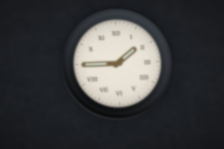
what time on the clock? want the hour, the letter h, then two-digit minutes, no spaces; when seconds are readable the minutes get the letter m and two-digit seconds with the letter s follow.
1h45
